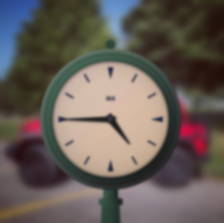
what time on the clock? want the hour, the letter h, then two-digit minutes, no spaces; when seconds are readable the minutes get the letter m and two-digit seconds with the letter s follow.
4h45
